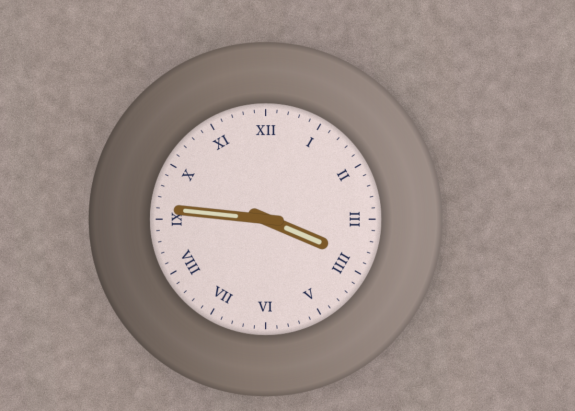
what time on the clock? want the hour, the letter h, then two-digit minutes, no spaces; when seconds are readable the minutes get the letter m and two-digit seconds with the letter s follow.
3h46
